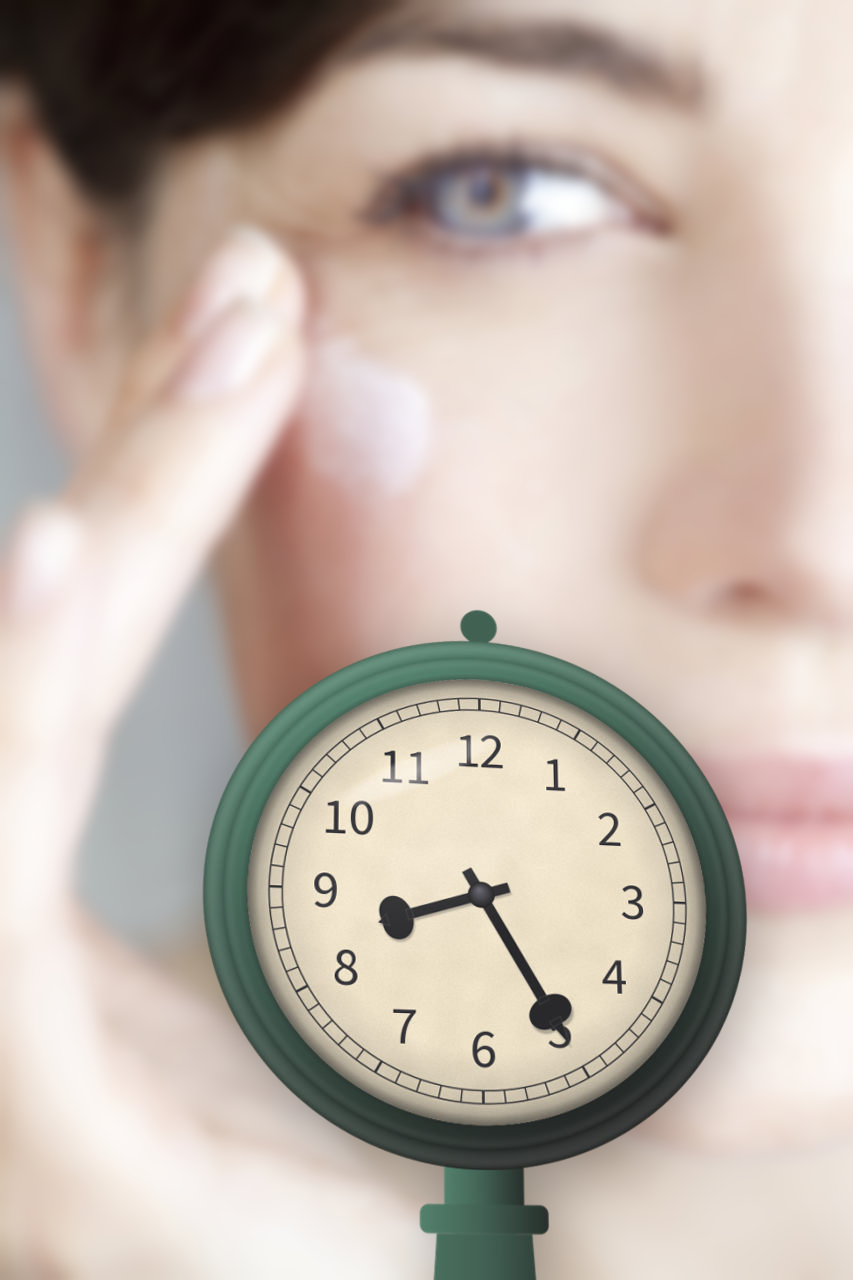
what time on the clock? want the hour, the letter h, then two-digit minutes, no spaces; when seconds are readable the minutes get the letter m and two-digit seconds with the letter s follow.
8h25
